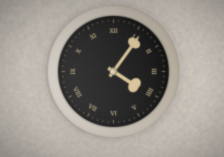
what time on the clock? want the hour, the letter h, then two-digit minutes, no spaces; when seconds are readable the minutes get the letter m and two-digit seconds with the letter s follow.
4h06
